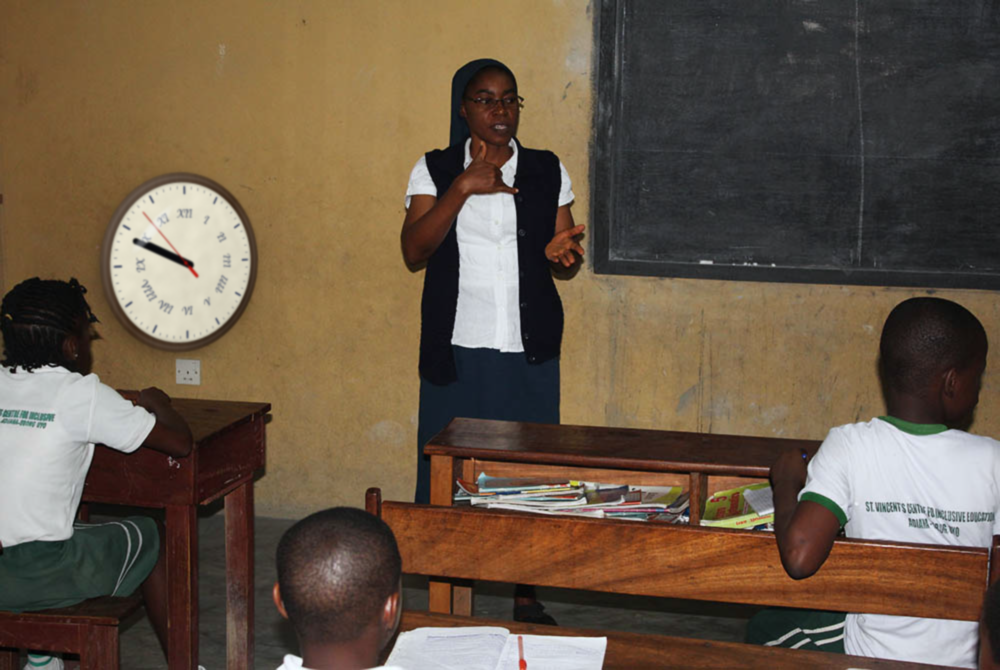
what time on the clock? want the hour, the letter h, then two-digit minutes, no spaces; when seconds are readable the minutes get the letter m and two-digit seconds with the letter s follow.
9h48m53s
